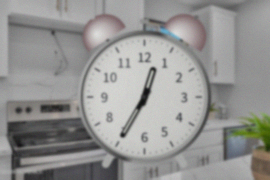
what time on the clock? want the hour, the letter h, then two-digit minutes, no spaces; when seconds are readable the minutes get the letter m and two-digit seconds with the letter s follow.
12h35
